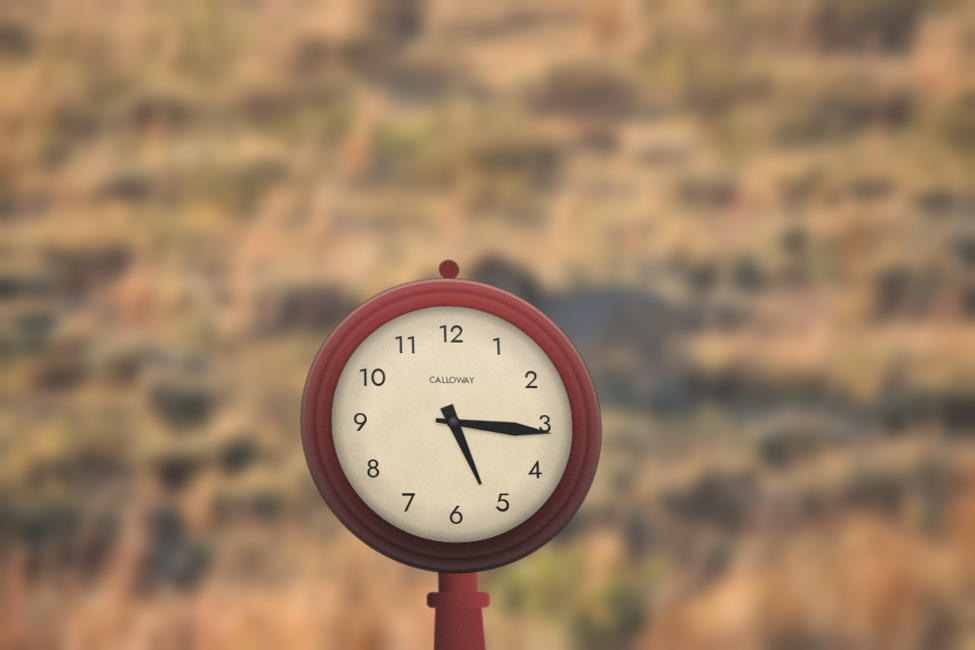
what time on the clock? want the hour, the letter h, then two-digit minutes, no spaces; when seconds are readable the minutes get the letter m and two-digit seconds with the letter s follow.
5h16
